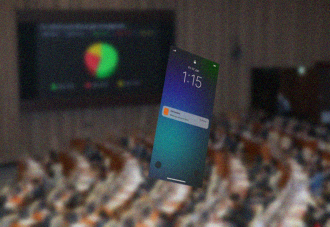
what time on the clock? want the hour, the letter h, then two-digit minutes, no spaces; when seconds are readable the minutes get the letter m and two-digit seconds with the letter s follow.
1h15
